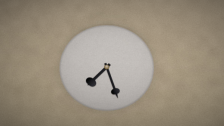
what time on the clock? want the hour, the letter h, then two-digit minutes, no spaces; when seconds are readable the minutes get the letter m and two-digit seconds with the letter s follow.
7h27
